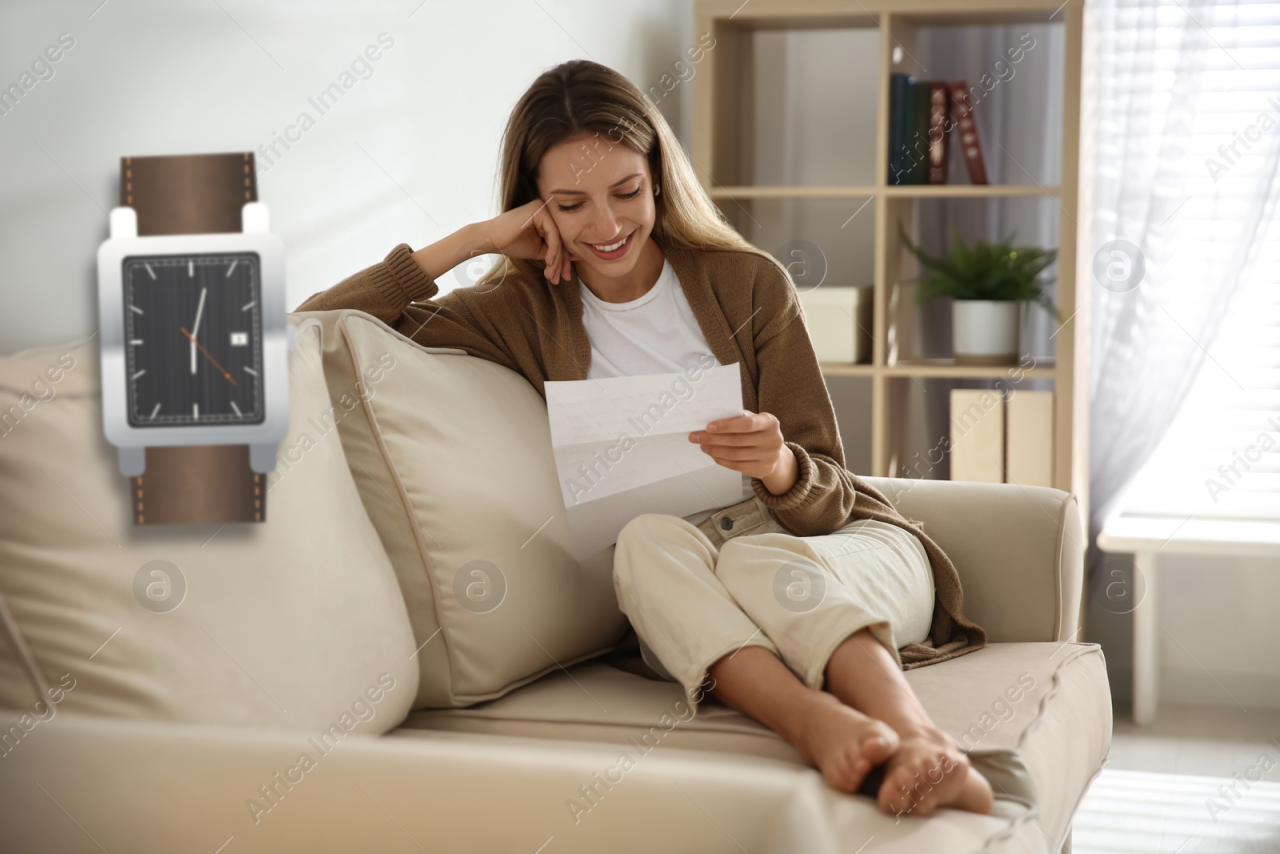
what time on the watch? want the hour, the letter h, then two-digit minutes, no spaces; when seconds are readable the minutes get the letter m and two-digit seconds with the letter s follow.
6h02m23s
